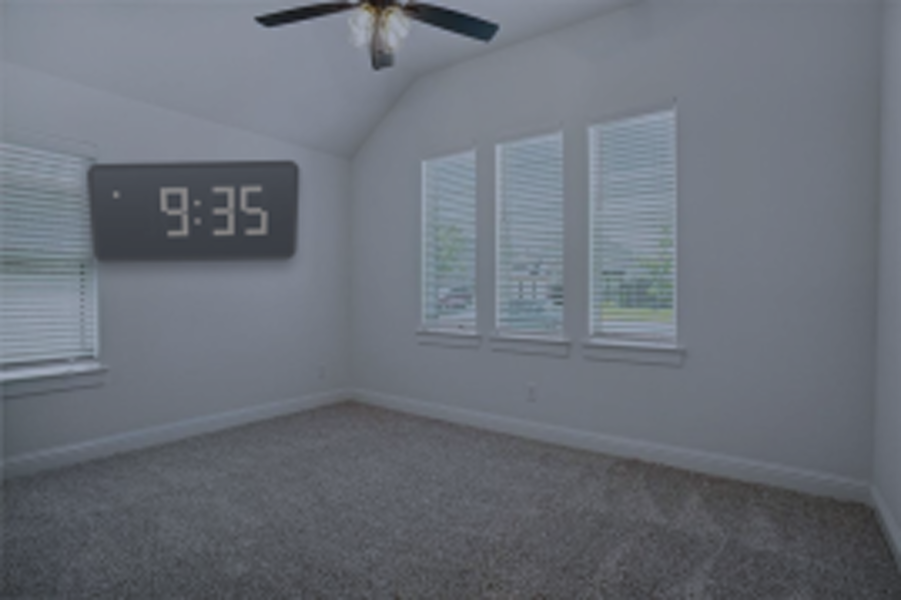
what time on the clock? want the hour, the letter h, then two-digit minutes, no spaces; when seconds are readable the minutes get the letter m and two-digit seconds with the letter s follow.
9h35
